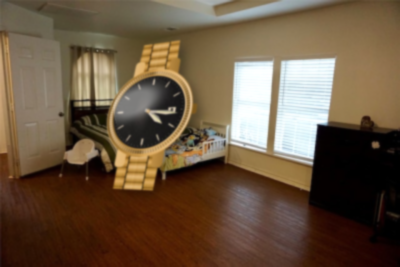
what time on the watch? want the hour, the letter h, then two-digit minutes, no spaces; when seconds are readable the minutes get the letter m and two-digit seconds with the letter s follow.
4h16
